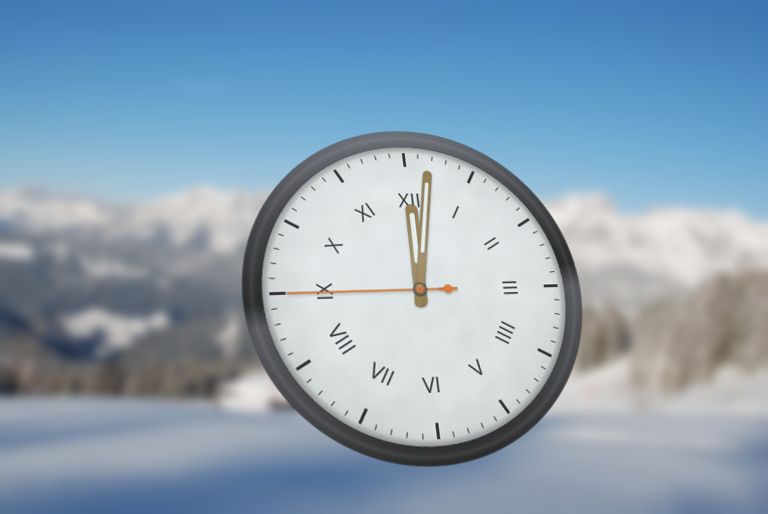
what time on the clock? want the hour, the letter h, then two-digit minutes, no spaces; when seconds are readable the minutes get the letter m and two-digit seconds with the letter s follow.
12h01m45s
